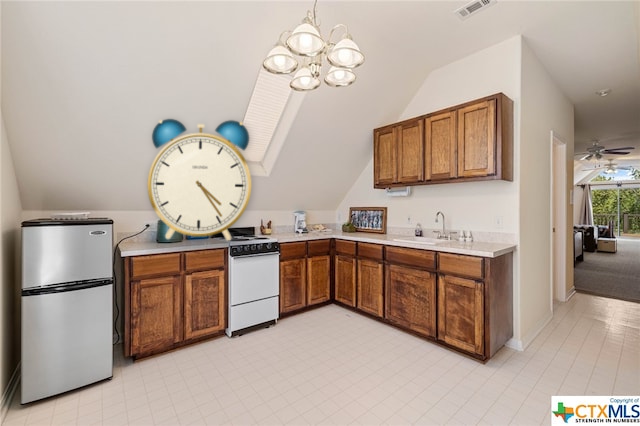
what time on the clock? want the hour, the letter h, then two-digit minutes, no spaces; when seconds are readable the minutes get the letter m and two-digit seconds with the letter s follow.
4h24
